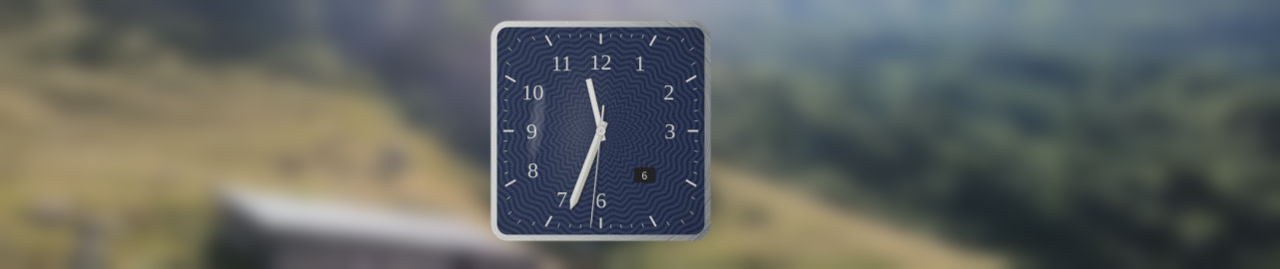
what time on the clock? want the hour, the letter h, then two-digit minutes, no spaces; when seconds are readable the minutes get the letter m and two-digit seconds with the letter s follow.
11h33m31s
